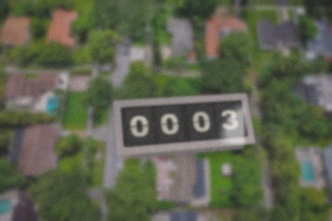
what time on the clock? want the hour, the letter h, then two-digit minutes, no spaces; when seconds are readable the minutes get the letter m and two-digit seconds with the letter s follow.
0h03
